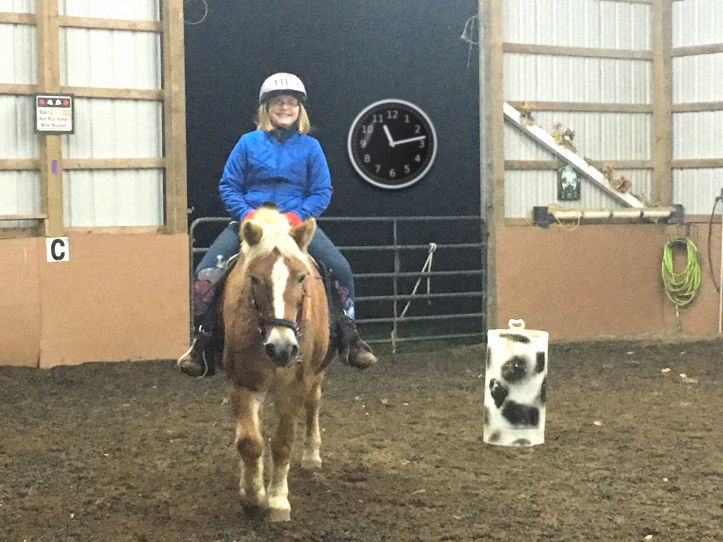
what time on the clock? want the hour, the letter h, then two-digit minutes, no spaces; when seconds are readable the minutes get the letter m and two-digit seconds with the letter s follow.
11h13
